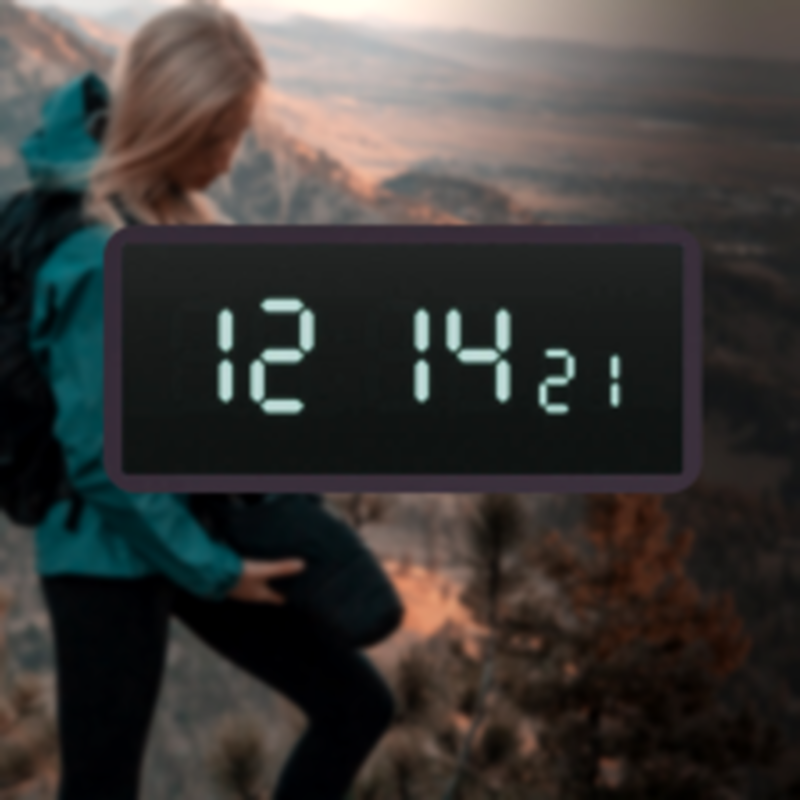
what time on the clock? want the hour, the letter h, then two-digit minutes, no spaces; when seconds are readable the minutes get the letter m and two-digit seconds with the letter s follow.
12h14m21s
